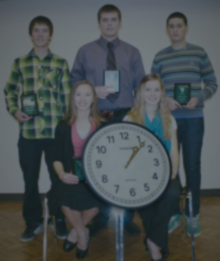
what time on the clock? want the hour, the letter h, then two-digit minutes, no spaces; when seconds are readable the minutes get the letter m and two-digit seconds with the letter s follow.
1h07
